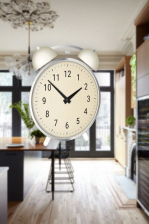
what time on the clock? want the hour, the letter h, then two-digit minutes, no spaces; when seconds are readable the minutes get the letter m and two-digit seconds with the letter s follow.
1h52
